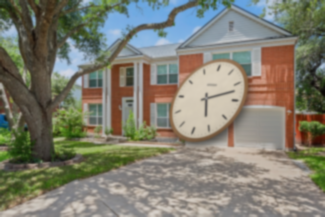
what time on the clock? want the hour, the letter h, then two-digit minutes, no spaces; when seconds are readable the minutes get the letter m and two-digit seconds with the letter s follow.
5h12
